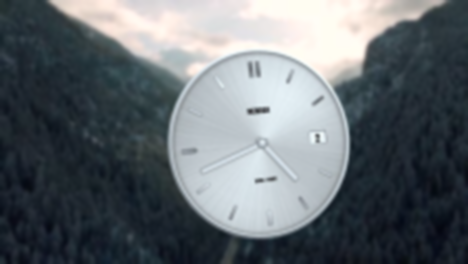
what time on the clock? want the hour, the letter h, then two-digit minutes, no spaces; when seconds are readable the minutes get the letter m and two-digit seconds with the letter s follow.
4h42
